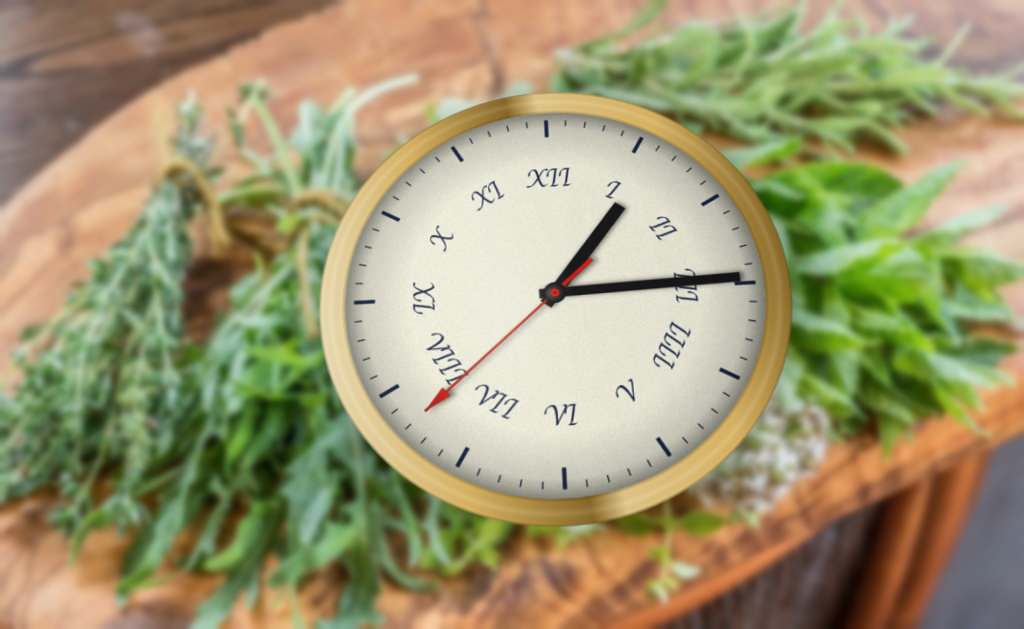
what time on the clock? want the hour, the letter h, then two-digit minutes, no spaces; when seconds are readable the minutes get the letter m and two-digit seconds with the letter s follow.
1h14m38s
